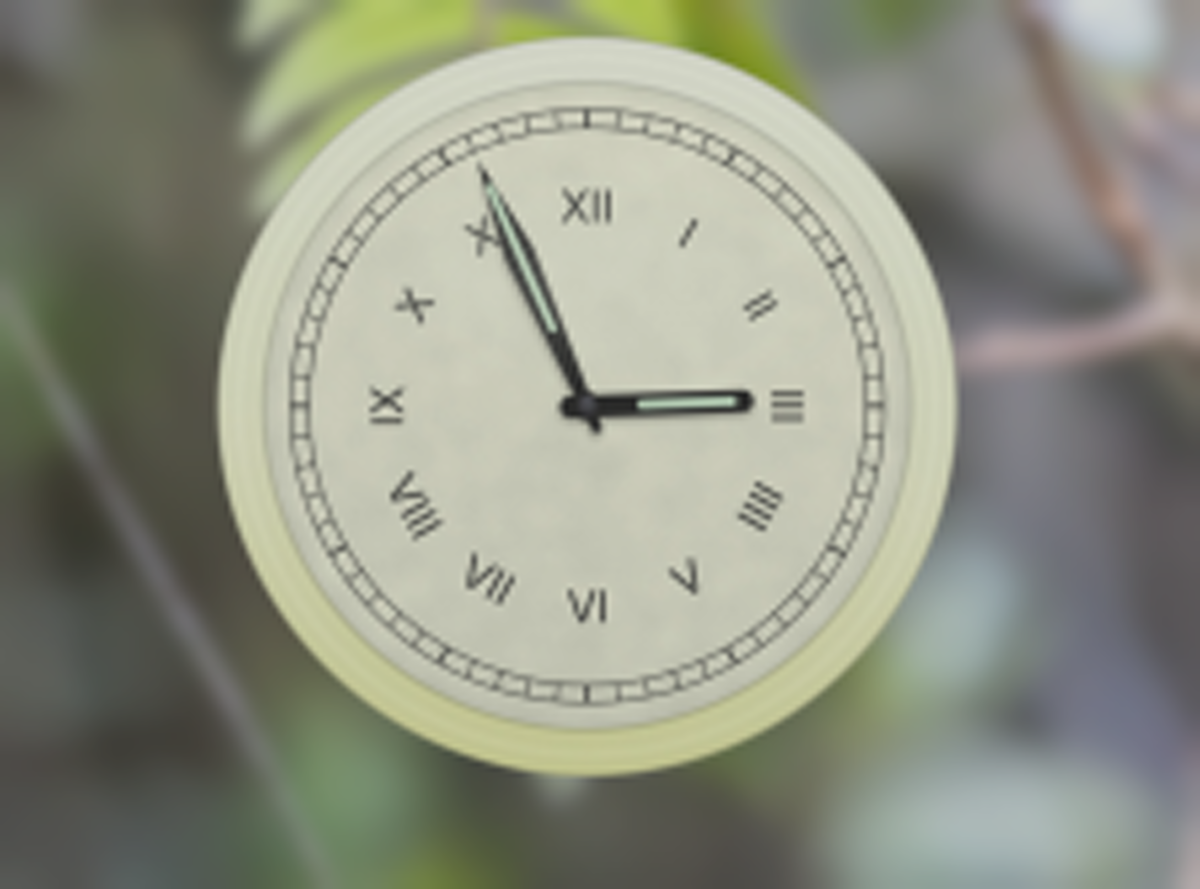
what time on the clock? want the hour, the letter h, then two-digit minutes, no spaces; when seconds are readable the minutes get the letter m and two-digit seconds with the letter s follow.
2h56
